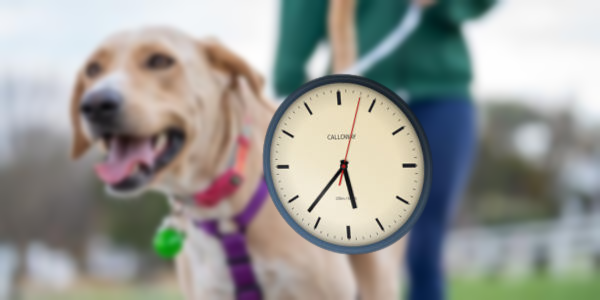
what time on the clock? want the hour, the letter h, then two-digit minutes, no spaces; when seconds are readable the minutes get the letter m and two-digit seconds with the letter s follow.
5h37m03s
